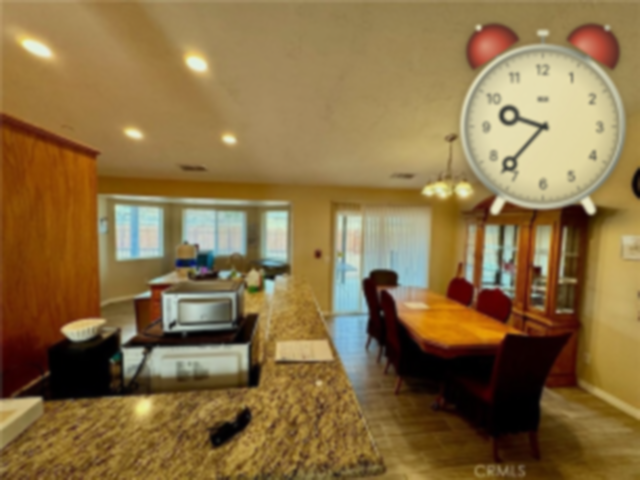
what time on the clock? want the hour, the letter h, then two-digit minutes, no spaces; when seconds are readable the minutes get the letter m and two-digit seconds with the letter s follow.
9h37
